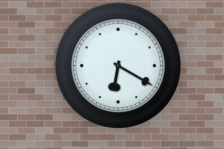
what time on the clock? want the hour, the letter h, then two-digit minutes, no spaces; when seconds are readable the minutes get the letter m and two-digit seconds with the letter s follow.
6h20
